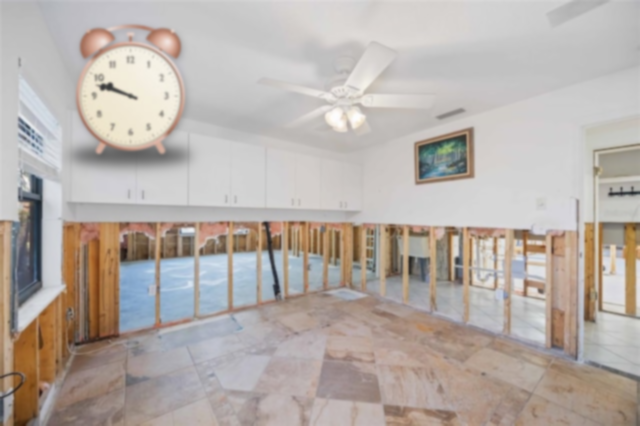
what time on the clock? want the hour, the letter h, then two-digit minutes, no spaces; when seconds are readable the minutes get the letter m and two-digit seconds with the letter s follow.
9h48
